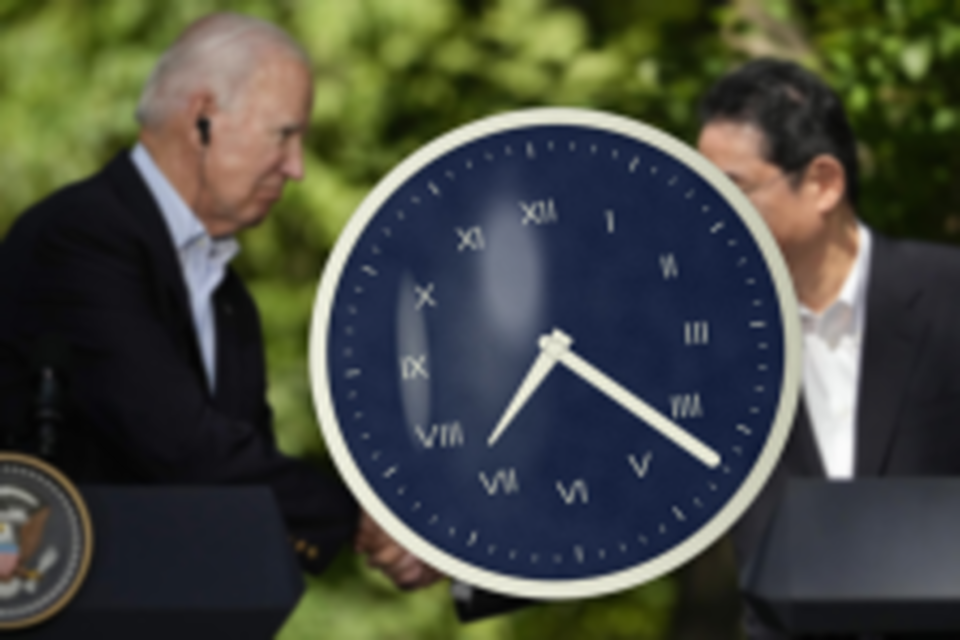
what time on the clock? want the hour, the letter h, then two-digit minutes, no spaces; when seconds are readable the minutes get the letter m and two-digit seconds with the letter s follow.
7h22
